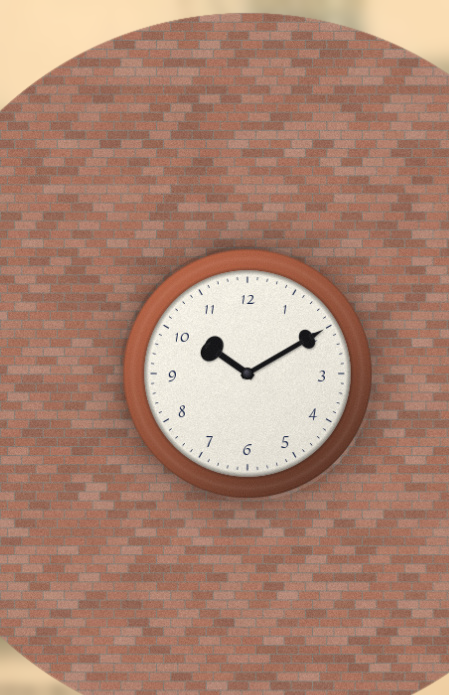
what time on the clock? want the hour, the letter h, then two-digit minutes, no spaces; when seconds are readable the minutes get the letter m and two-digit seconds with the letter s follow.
10h10
